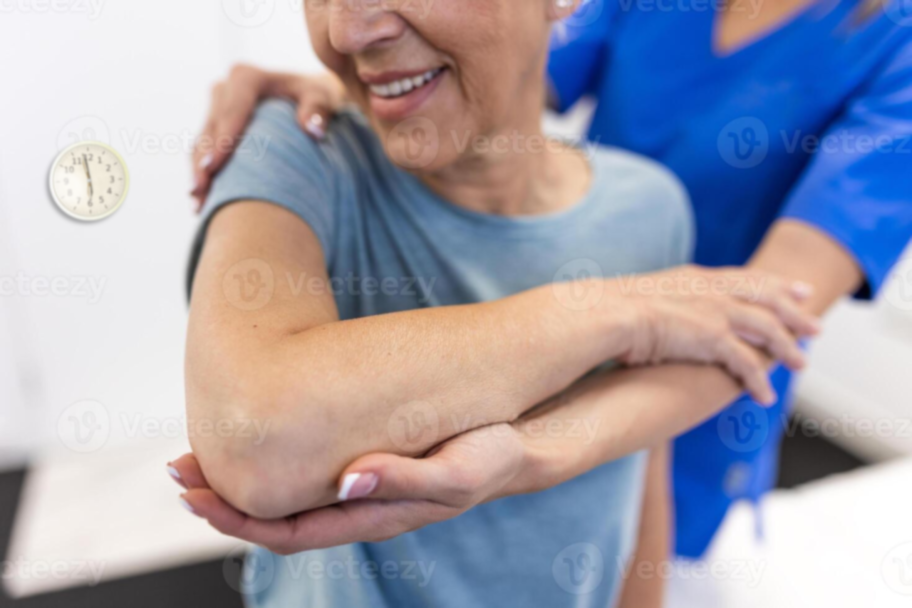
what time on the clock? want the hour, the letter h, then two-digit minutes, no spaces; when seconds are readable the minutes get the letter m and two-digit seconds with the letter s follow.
5h58
